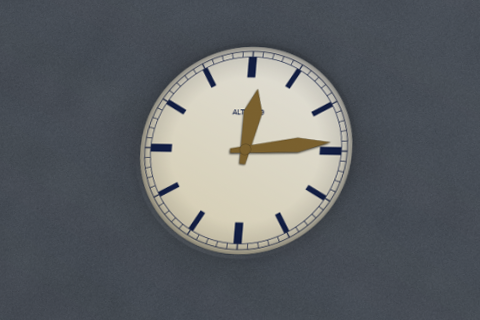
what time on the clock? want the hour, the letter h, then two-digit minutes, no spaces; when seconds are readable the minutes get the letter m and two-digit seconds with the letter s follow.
12h14
